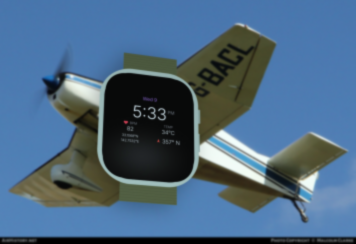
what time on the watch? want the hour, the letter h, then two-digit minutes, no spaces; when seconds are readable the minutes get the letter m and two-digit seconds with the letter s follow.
5h33
